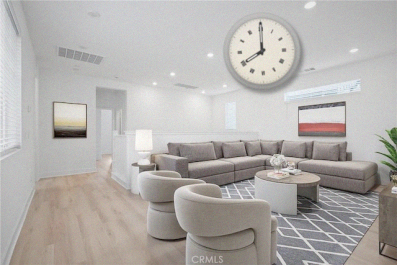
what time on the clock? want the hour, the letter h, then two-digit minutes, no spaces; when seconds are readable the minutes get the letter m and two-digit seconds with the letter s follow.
8h00
